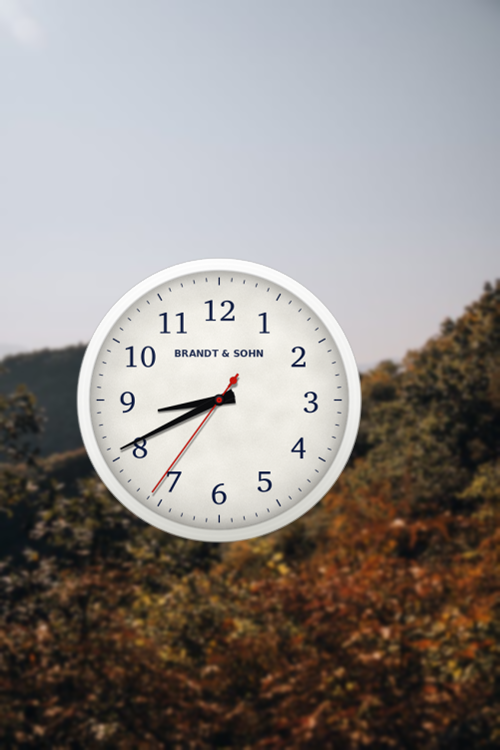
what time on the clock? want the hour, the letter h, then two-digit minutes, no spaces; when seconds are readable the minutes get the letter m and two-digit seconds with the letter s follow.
8h40m36s
